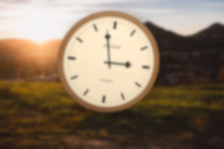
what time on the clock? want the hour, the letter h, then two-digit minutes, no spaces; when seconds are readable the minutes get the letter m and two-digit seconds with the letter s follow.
2h58
